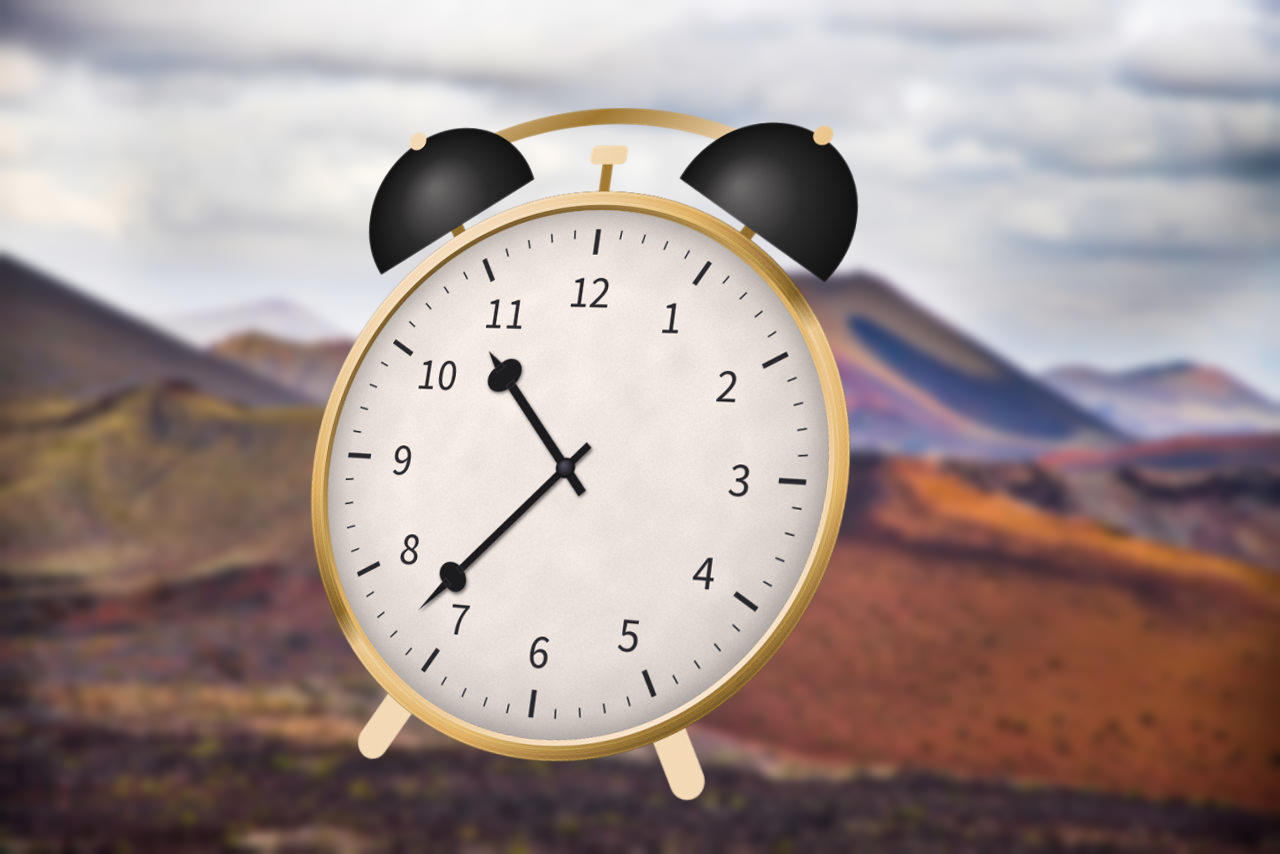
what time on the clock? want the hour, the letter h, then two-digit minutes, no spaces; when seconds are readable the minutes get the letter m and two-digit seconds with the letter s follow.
10h37
